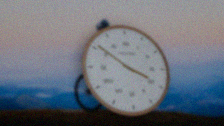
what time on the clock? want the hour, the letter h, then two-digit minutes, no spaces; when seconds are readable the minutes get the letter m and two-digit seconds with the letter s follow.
3h51
